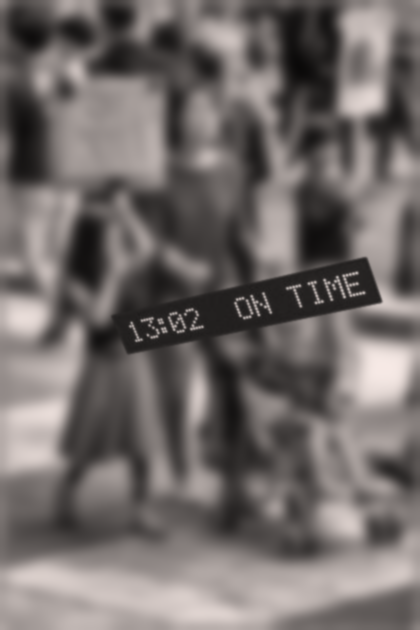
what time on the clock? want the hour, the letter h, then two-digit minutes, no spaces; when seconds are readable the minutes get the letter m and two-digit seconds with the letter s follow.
13h02
